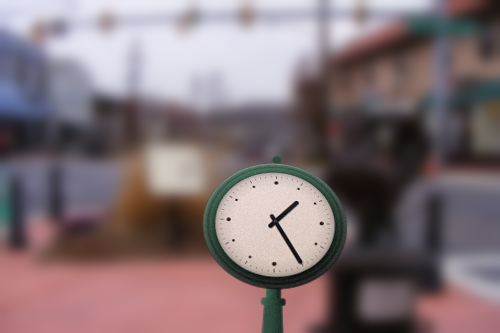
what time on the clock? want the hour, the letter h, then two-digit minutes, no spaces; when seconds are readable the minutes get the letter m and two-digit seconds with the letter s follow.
1h25
